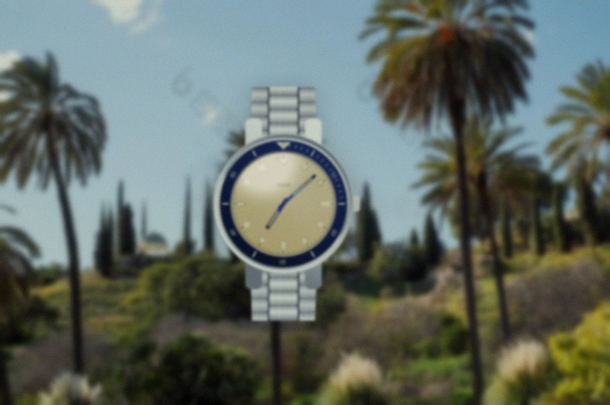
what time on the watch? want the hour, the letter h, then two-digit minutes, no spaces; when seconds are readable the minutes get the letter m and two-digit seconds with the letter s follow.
7h08
